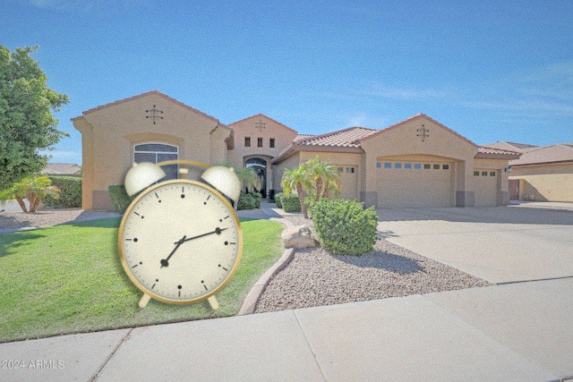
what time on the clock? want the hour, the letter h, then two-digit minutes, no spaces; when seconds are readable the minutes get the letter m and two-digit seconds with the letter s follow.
7h12
